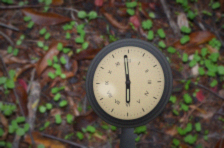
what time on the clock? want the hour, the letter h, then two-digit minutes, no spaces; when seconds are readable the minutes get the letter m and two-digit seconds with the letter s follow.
5h59
